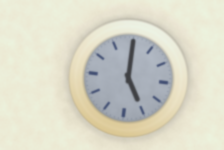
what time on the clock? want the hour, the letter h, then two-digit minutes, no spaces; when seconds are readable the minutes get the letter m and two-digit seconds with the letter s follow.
5h00
